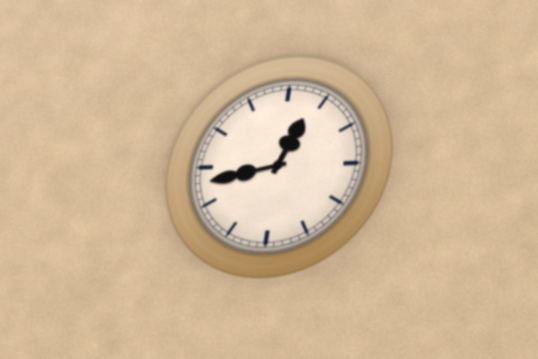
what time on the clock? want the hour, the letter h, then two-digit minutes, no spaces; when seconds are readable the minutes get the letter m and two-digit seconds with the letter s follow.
12h43
